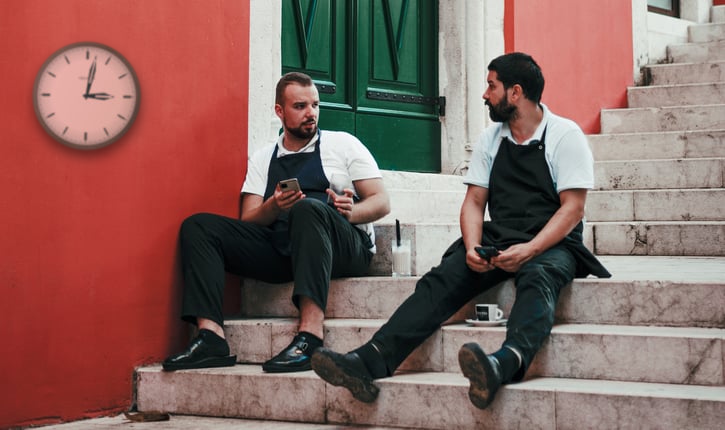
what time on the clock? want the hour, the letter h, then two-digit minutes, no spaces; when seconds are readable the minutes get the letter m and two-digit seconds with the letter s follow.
3h02
